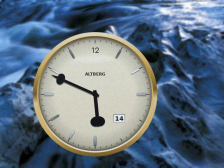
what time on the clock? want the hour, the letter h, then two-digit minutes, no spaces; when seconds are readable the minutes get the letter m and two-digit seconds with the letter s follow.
5h49
